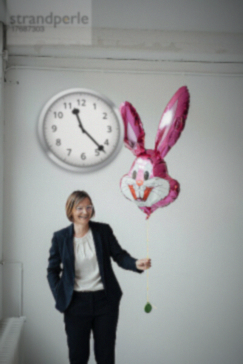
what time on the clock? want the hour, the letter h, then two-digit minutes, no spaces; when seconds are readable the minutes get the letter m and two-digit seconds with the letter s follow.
11h23
